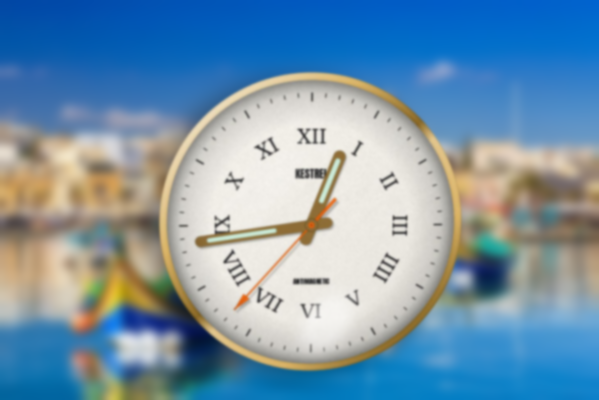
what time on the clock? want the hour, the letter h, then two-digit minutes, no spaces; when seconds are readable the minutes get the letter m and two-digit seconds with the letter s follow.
12h43m37s
